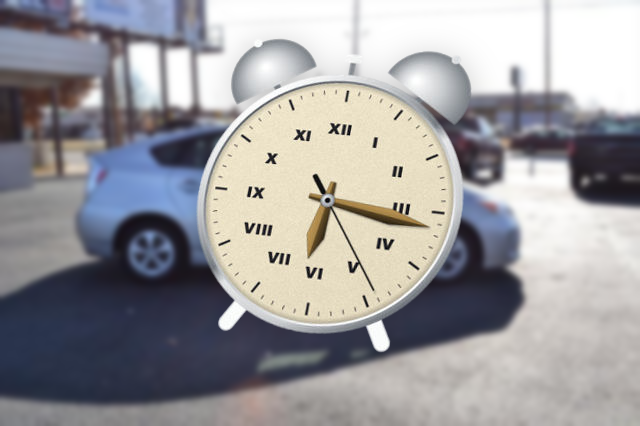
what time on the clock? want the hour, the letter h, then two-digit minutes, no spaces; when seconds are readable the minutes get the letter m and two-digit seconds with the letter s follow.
6h16m24s
